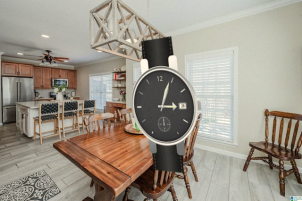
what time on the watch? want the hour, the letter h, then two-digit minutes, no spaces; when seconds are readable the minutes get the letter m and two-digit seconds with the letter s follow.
3h04
